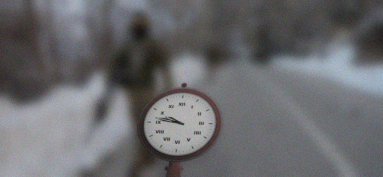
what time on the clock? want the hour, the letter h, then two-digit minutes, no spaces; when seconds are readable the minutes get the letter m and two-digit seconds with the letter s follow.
9h47
